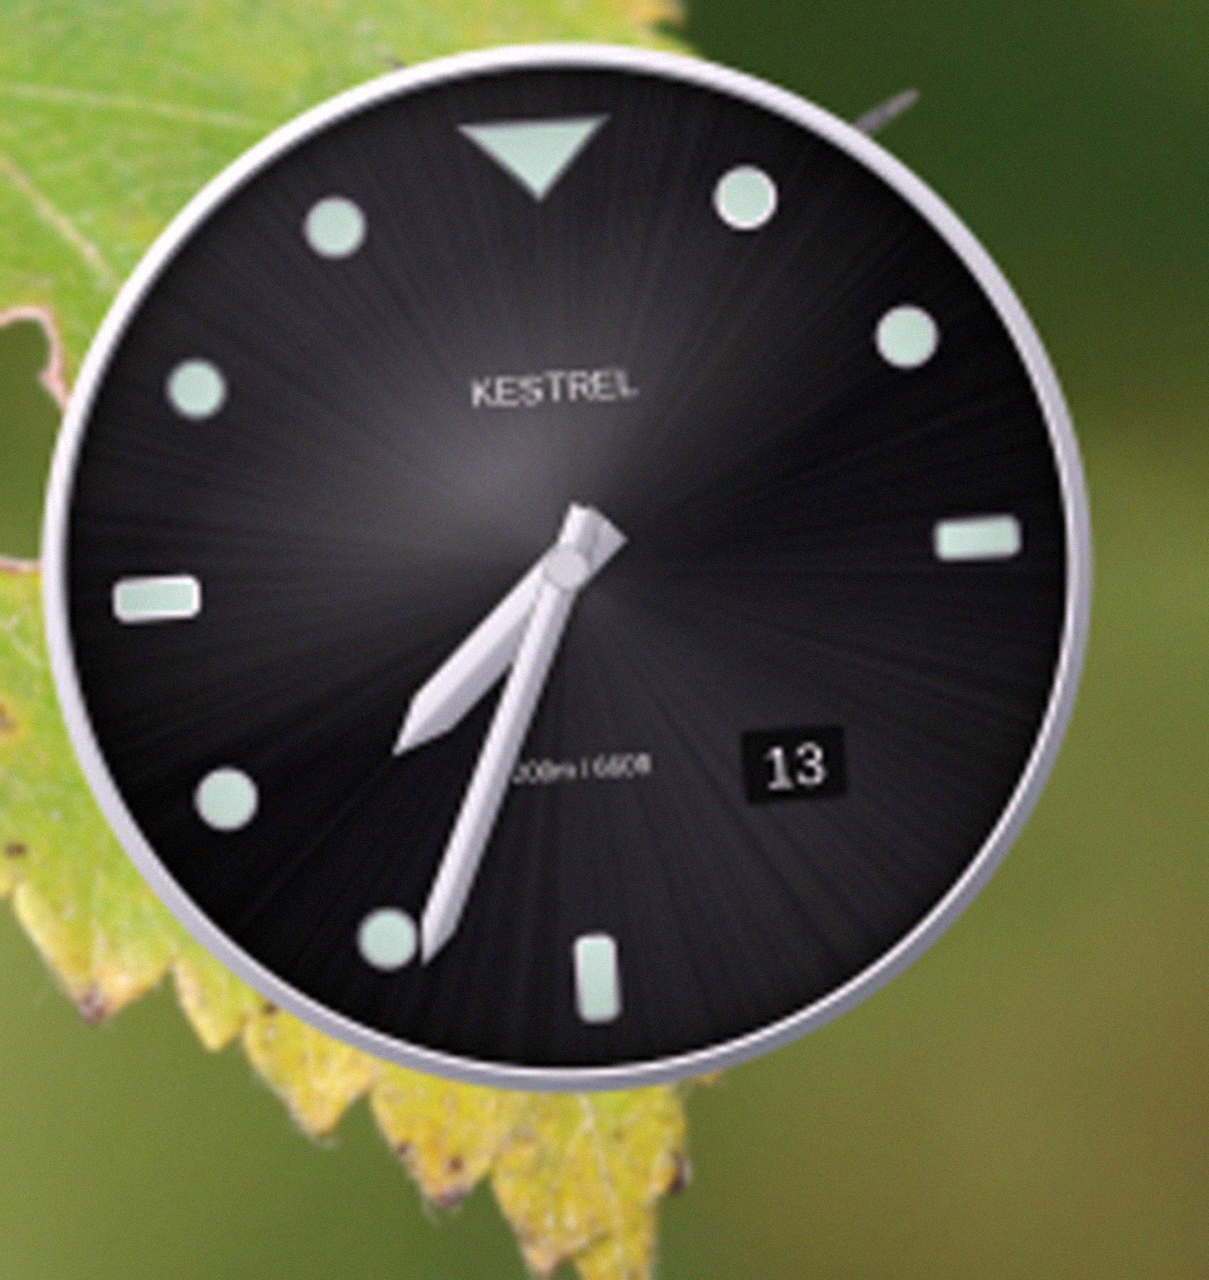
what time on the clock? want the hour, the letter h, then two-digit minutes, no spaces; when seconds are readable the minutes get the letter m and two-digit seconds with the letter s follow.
7h34
